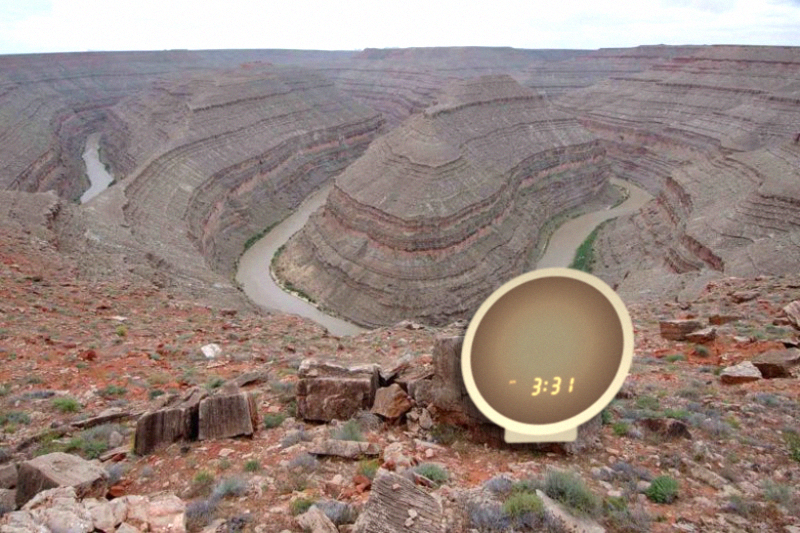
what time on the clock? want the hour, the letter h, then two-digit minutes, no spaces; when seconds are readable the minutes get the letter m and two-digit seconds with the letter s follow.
3h31
